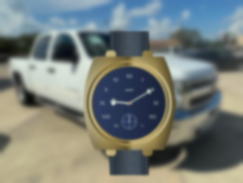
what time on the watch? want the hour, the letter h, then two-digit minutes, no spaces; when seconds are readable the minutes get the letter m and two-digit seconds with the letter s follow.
9h10
